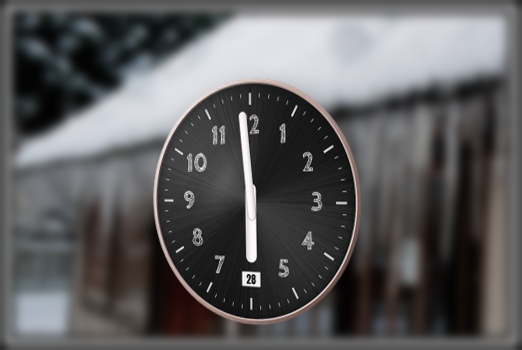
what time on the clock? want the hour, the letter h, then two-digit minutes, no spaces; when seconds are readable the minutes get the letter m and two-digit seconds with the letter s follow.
5h59
